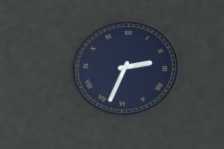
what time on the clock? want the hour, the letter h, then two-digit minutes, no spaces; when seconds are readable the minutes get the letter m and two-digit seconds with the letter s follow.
2h33
